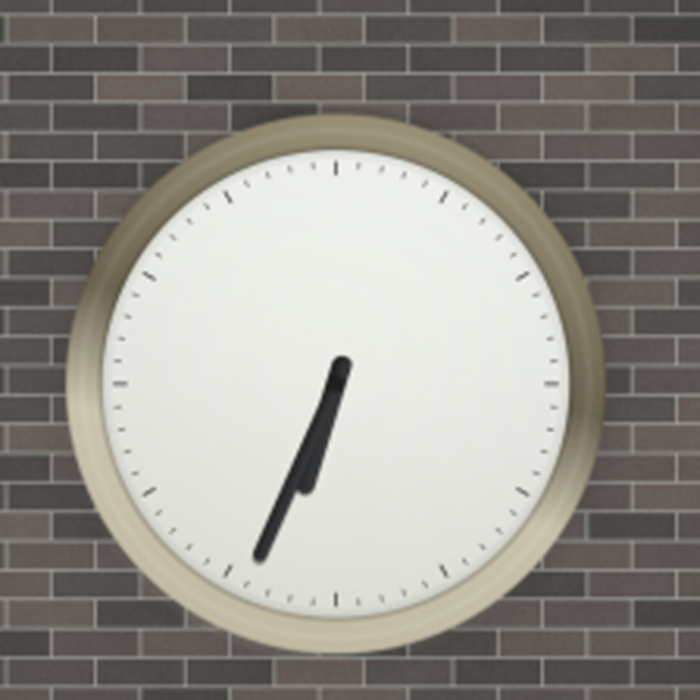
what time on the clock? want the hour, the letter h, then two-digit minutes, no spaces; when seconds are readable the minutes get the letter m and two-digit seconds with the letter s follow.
6h34
